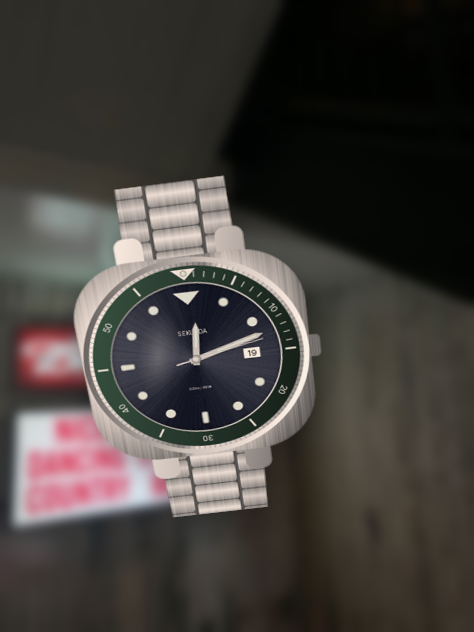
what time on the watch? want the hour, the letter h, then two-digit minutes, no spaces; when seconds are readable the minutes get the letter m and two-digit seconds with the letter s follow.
12h12m13s
